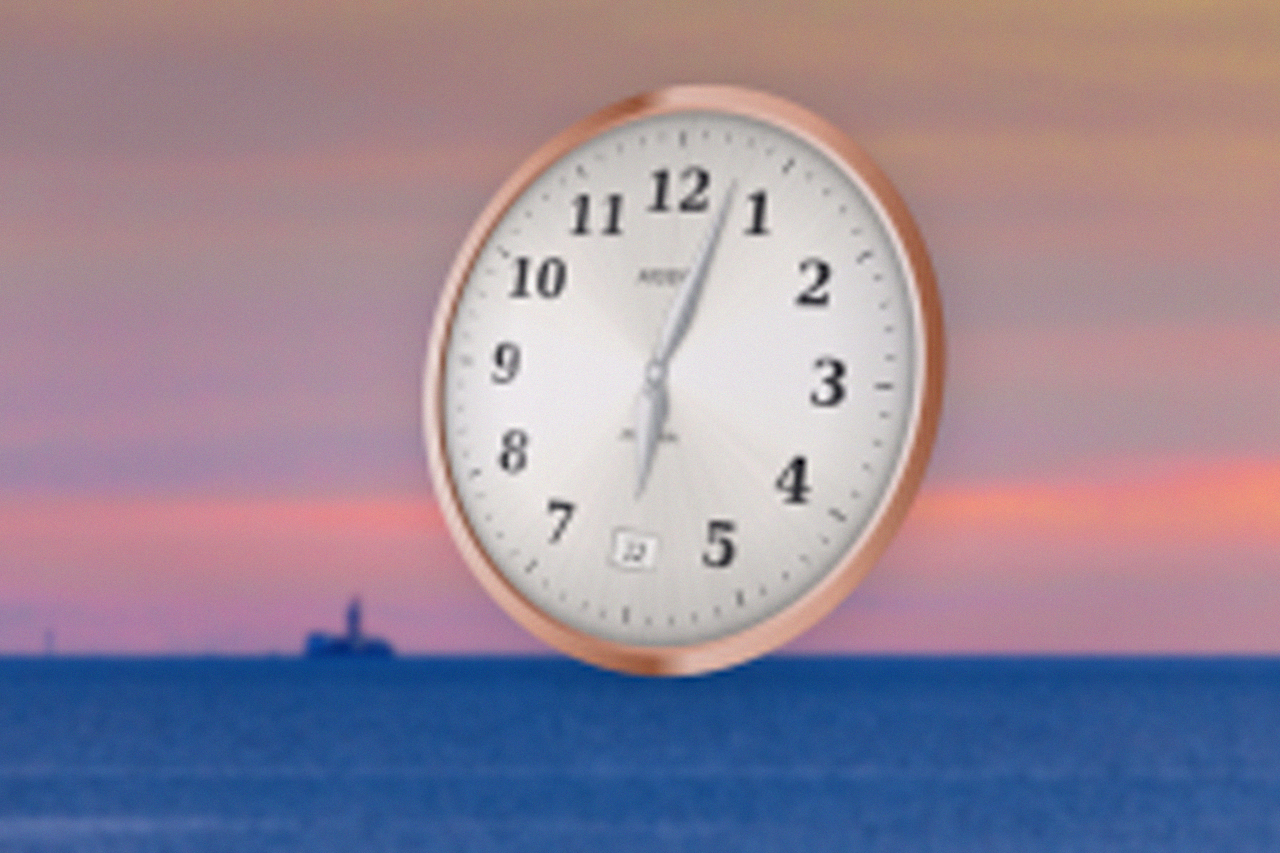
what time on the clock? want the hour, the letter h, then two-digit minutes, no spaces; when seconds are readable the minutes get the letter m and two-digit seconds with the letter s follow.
6h03
